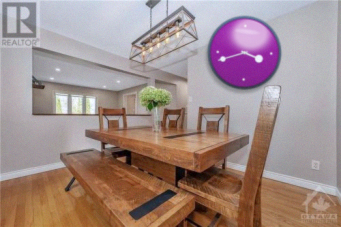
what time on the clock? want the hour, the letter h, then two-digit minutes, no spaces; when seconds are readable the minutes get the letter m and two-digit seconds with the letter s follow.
3h42
